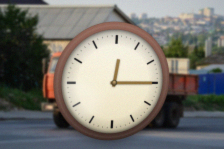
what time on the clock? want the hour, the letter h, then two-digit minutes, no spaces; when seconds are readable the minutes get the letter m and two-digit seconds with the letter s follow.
12h15
